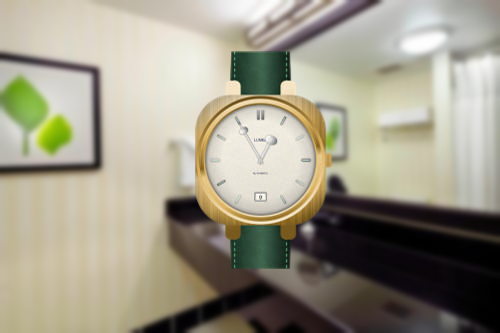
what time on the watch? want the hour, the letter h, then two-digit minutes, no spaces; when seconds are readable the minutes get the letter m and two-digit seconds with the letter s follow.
12h55
